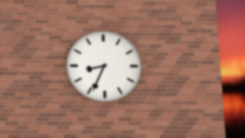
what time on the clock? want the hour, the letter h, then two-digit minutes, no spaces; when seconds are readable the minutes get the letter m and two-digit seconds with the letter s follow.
8h34
